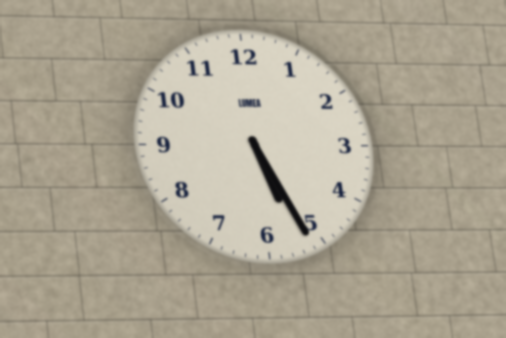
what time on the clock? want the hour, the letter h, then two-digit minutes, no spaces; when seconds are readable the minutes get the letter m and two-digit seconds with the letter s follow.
5h26
